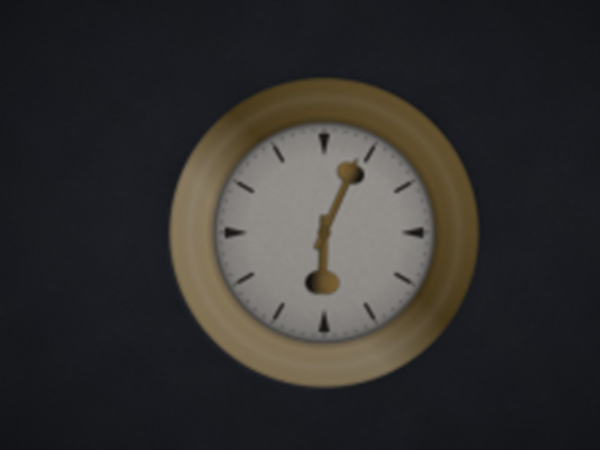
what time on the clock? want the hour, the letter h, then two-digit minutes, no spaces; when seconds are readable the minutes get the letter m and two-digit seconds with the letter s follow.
6h04
